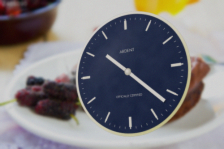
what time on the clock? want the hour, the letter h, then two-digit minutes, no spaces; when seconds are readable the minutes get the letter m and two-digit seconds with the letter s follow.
10h22
